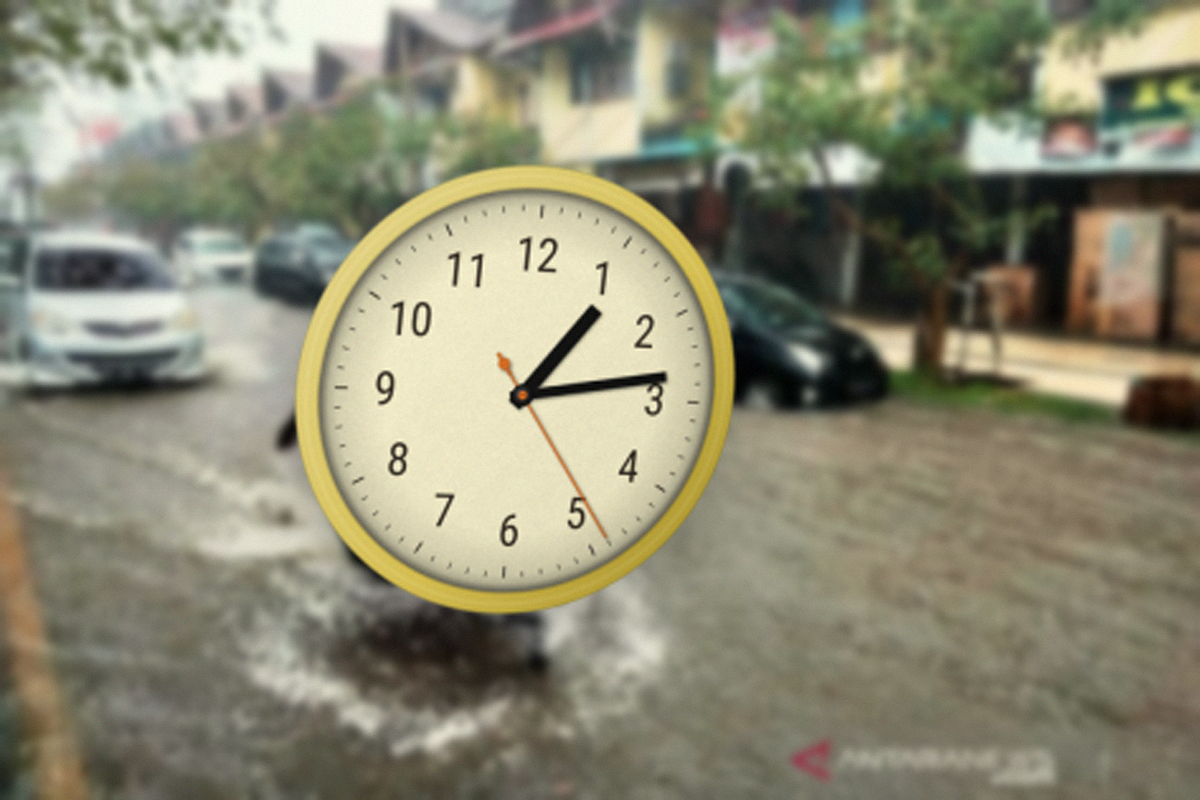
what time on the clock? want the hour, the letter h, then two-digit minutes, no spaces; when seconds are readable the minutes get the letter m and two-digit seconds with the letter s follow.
1h13m24s
